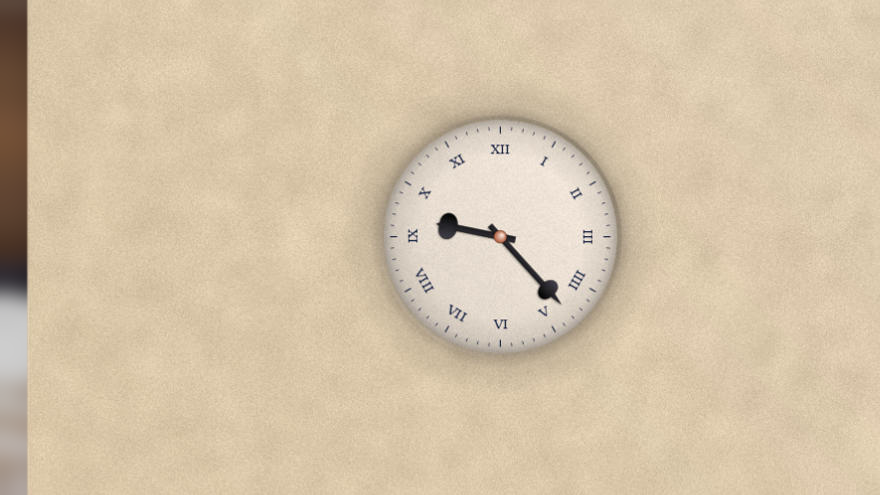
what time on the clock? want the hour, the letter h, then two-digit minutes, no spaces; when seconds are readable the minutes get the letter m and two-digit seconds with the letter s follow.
9h23
